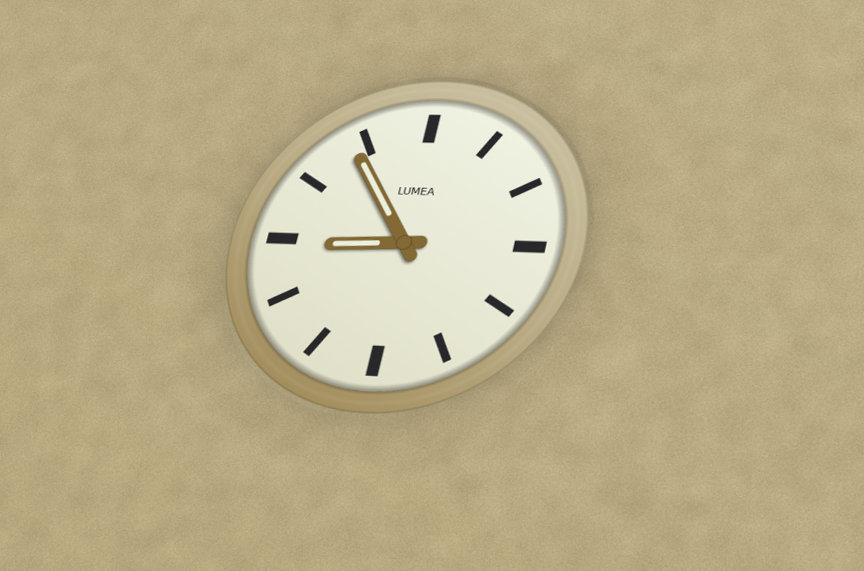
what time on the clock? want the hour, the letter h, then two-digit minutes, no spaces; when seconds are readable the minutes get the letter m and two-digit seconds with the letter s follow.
8h54
